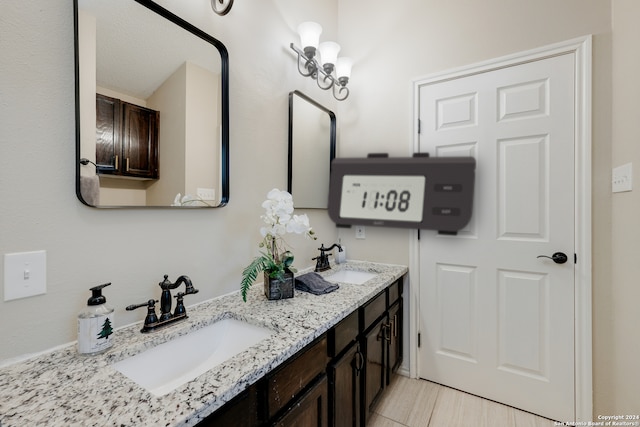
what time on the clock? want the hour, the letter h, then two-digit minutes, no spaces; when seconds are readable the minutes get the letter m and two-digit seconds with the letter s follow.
11h08
